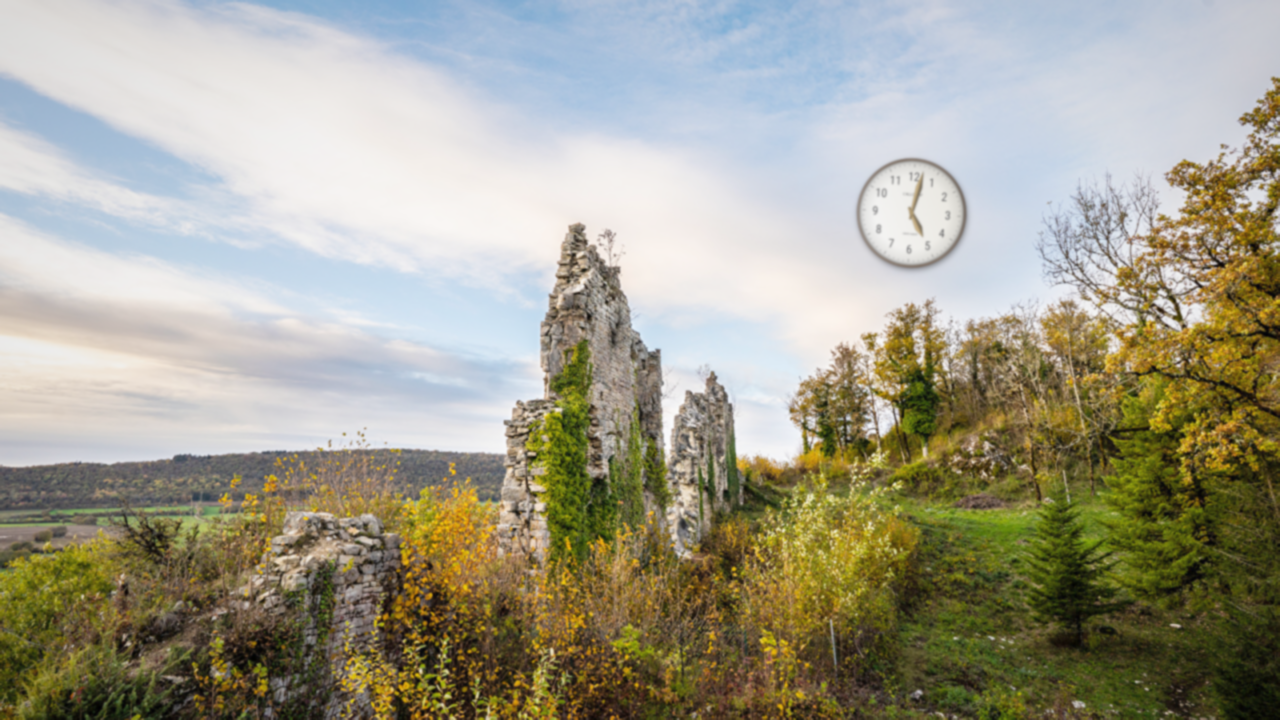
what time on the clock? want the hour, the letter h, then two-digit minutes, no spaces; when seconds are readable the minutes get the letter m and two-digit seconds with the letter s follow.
5h02
